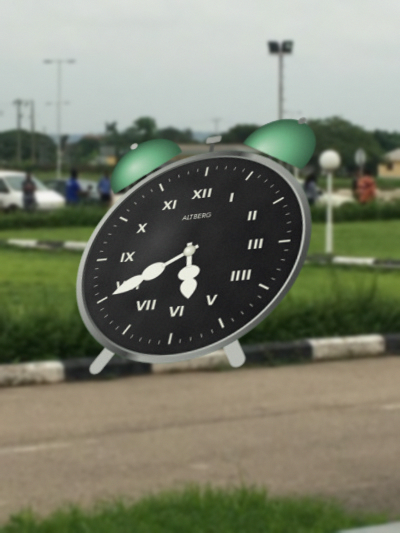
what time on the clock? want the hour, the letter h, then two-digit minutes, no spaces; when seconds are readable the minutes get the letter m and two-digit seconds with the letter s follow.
5h40
